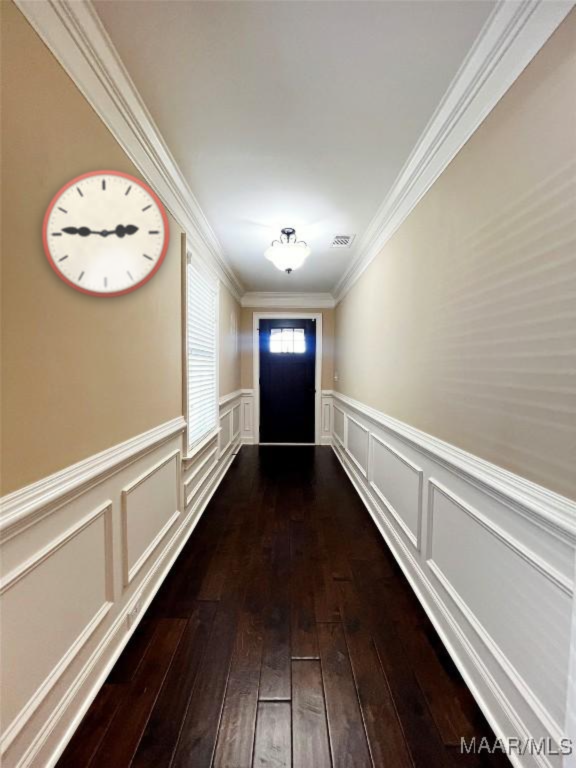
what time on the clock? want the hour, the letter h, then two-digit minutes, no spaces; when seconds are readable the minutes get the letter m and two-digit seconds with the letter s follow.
2h46
